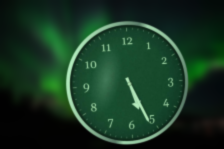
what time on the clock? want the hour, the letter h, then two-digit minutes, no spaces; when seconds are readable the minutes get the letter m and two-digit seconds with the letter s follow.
5h26
